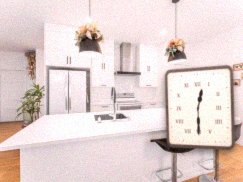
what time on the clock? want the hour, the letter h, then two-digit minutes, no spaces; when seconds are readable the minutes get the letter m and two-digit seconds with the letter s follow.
12h30
